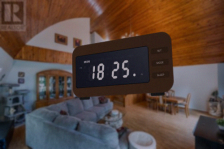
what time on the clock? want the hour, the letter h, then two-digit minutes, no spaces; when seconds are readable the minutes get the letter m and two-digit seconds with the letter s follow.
18h25
